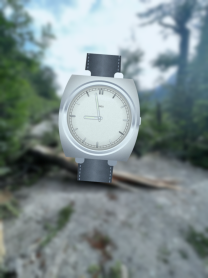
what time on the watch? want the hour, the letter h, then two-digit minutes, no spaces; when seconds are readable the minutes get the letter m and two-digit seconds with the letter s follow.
8h58
